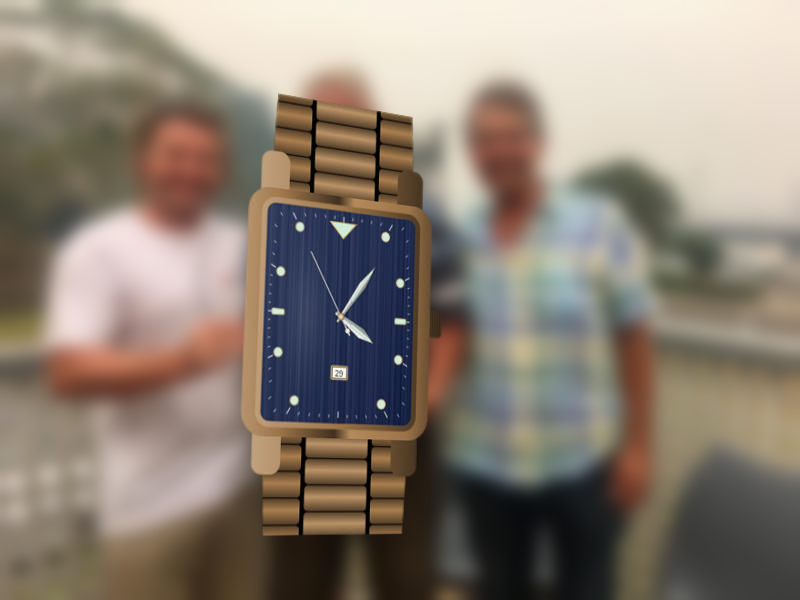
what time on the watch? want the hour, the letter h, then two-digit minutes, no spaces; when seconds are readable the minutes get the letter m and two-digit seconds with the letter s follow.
4h05m55s
